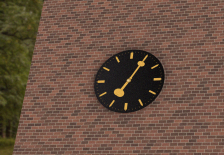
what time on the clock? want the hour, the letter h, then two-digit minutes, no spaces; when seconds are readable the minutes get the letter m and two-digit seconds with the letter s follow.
7h05
